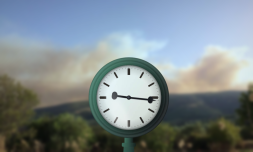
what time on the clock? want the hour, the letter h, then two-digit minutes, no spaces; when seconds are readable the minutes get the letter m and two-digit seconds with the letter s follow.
9h16
